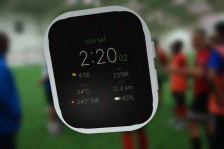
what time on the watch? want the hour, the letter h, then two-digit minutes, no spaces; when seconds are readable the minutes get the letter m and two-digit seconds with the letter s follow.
2h20m02s
